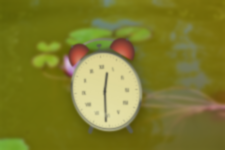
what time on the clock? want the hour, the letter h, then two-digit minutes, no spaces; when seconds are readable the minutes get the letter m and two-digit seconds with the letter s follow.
12h31
